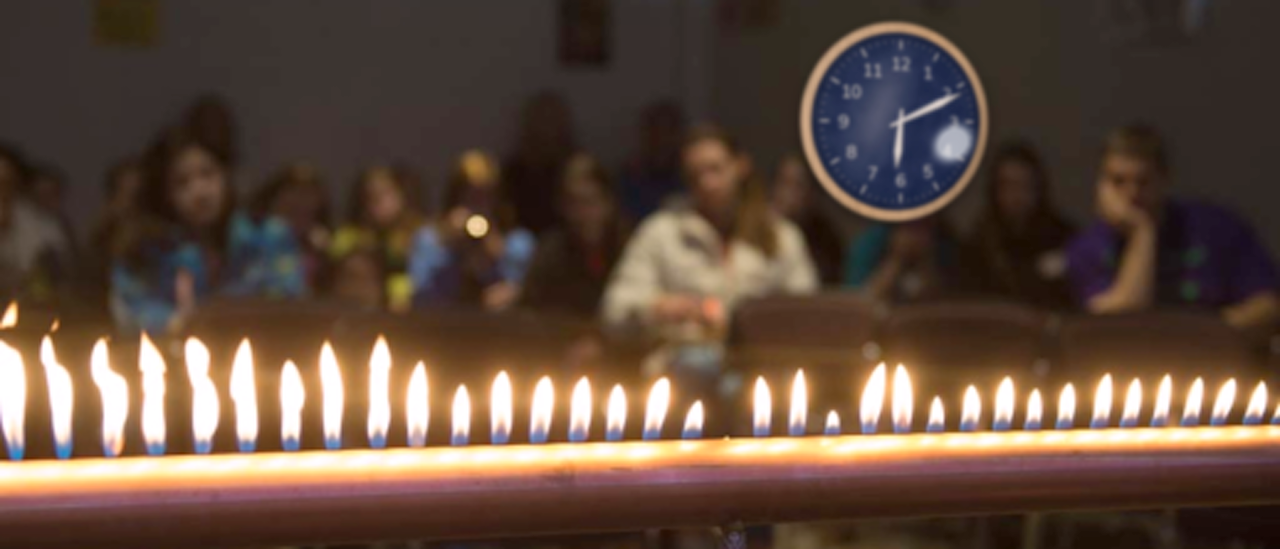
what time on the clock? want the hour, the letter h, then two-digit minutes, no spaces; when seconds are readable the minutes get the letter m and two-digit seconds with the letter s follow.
6h11
